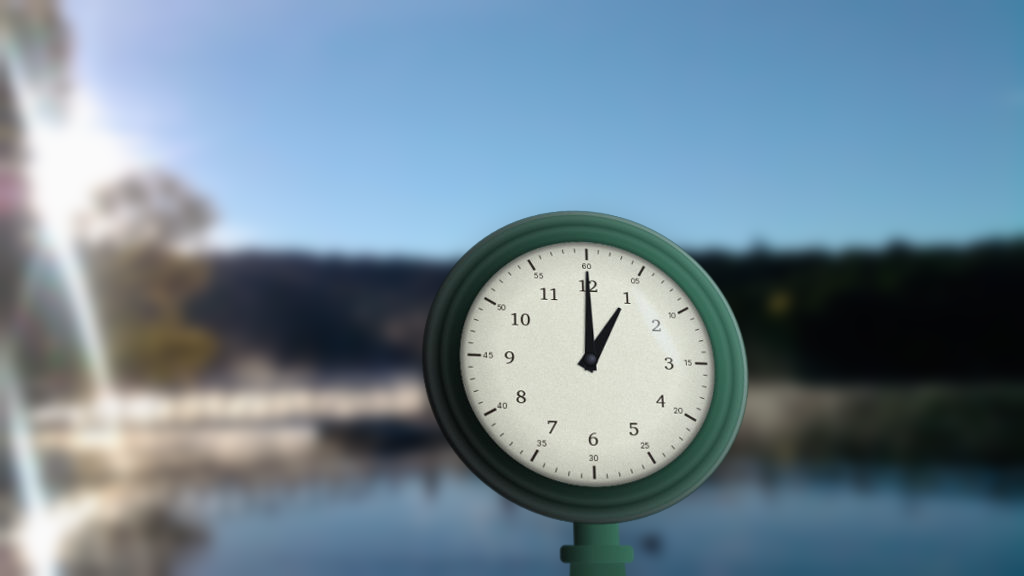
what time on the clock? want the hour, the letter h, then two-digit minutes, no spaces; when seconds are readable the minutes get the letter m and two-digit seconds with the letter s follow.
1h00
